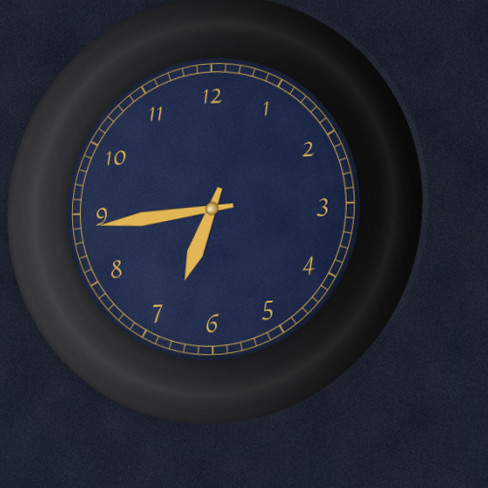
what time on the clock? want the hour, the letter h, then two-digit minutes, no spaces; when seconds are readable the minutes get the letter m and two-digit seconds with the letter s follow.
6h44
